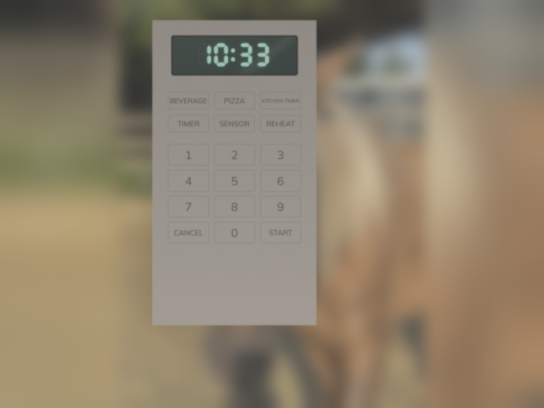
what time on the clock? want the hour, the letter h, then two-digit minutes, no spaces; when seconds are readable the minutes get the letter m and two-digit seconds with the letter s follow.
10h33
